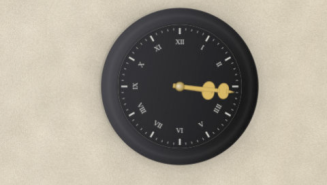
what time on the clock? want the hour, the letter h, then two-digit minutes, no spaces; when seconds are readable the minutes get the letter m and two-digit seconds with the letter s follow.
3h16
